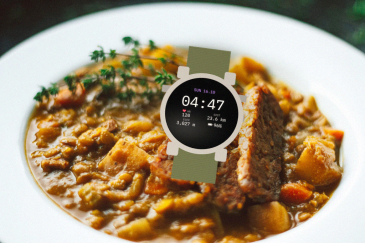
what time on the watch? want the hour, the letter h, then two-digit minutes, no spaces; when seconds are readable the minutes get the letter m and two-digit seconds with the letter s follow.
4h47
